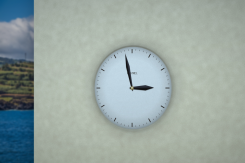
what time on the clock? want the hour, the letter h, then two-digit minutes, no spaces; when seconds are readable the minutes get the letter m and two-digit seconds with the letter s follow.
2h58
